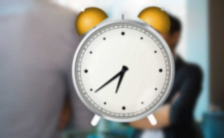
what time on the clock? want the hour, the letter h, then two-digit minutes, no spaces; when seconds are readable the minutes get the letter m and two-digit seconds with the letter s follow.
6h39
